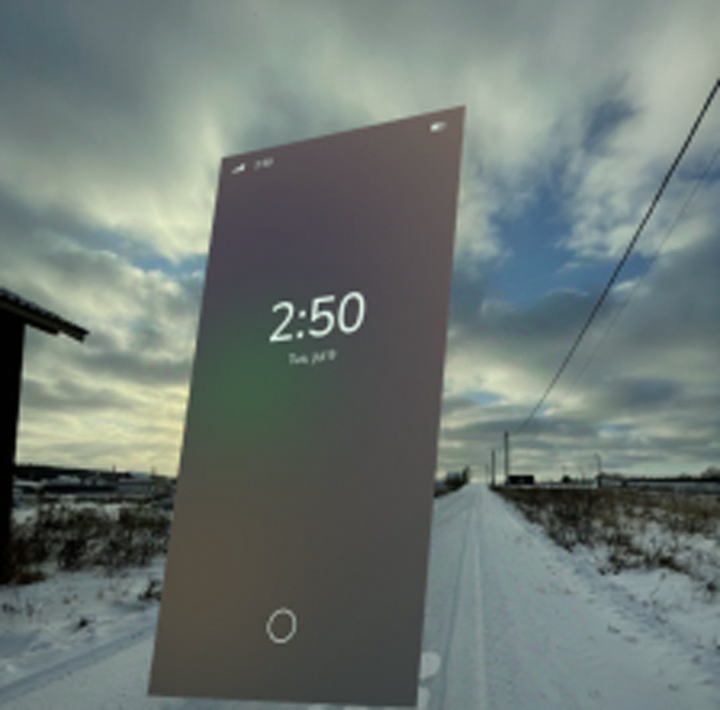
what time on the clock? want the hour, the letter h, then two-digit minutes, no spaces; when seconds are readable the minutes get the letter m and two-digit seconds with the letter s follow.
2h50
